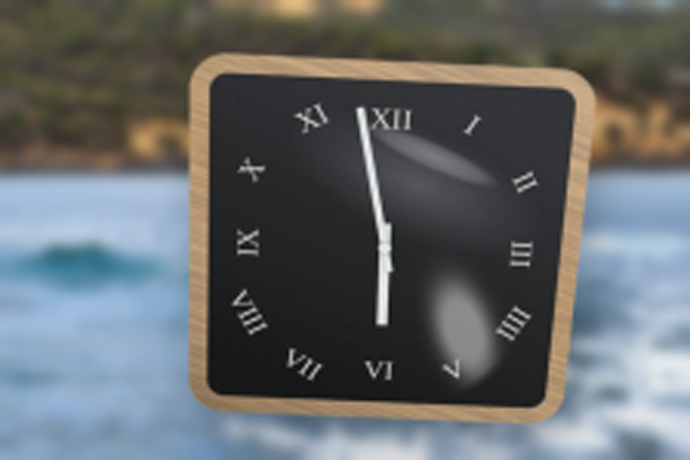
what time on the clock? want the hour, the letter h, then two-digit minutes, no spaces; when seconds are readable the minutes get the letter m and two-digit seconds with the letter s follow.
5h58
